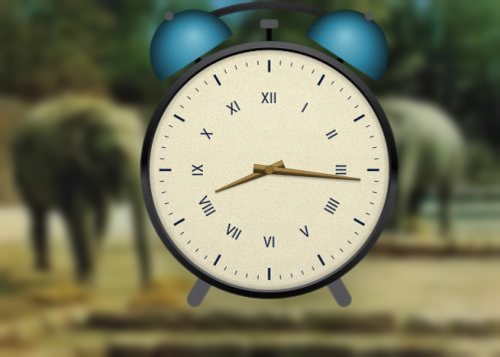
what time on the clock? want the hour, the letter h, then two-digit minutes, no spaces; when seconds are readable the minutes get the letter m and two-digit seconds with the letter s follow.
8h16
